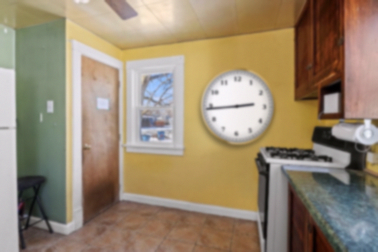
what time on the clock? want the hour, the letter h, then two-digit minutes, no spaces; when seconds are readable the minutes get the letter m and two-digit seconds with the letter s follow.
2h44
